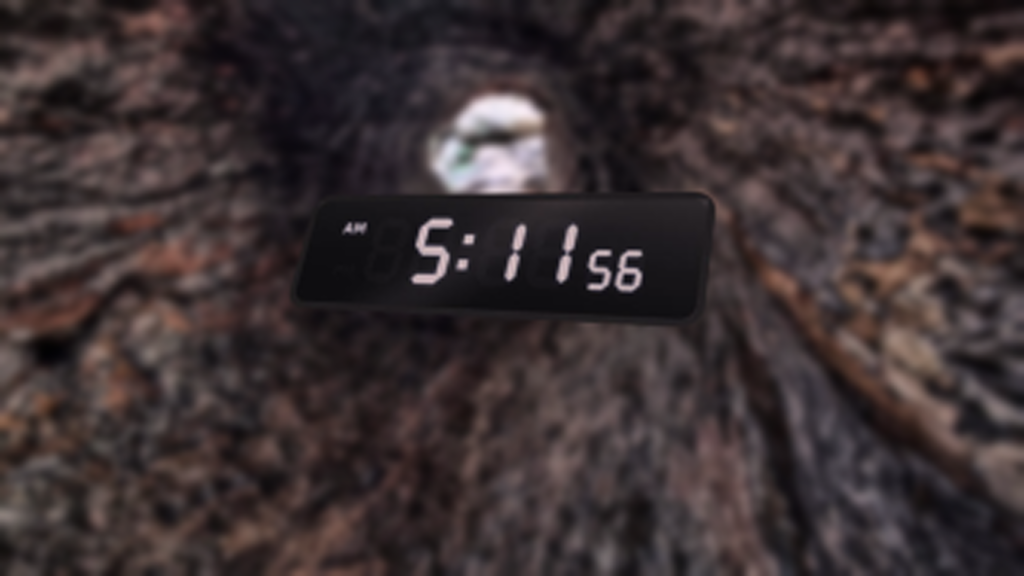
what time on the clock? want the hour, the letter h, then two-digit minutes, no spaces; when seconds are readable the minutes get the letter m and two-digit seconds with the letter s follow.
5h11m56s
